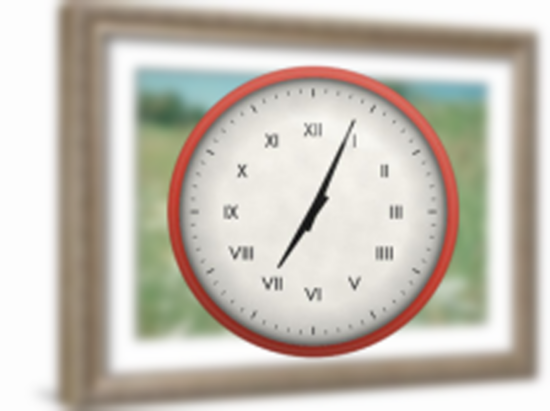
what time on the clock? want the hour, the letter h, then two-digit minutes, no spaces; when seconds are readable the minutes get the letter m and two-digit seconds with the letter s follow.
7h04
